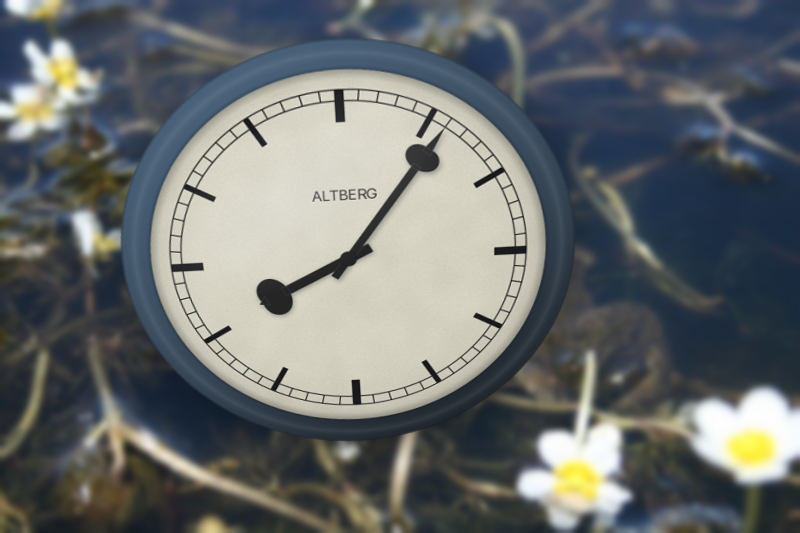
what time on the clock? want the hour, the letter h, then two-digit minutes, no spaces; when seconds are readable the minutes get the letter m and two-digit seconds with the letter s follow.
8h06
